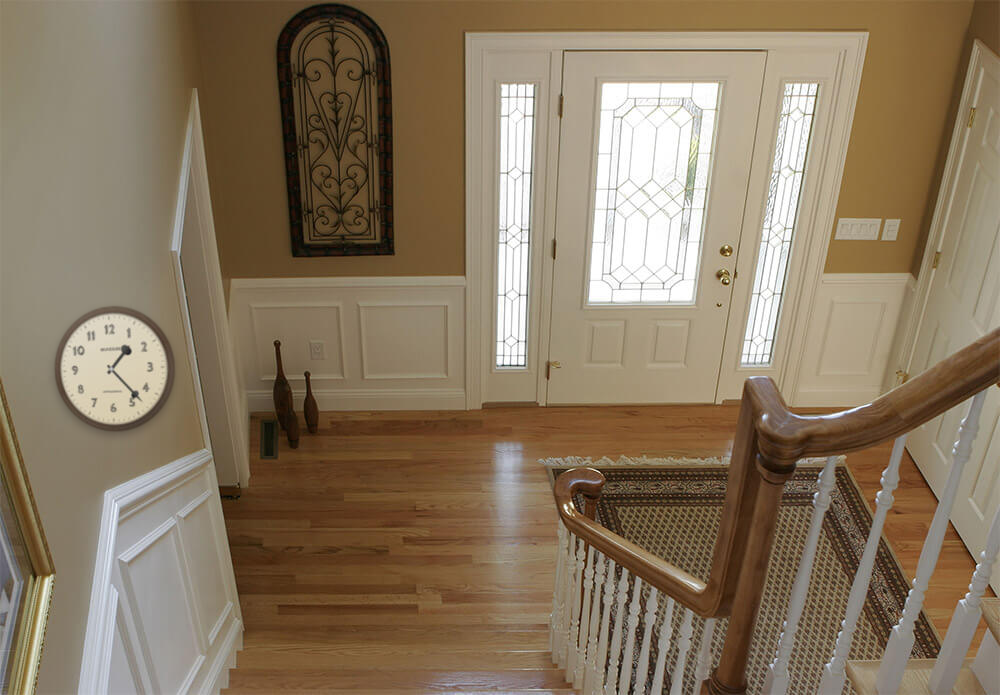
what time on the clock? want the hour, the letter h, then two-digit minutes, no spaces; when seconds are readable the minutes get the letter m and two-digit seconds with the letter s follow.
1h23
